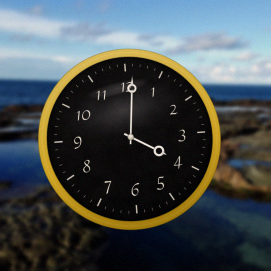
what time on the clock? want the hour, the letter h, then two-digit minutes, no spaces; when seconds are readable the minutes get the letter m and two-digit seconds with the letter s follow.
4h01
